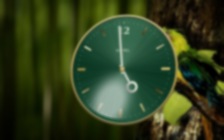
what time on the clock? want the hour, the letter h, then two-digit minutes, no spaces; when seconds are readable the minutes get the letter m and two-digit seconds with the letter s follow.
4h59
